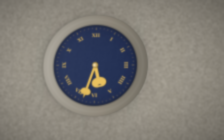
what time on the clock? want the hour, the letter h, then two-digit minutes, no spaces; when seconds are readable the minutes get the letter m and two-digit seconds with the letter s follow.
5h33
